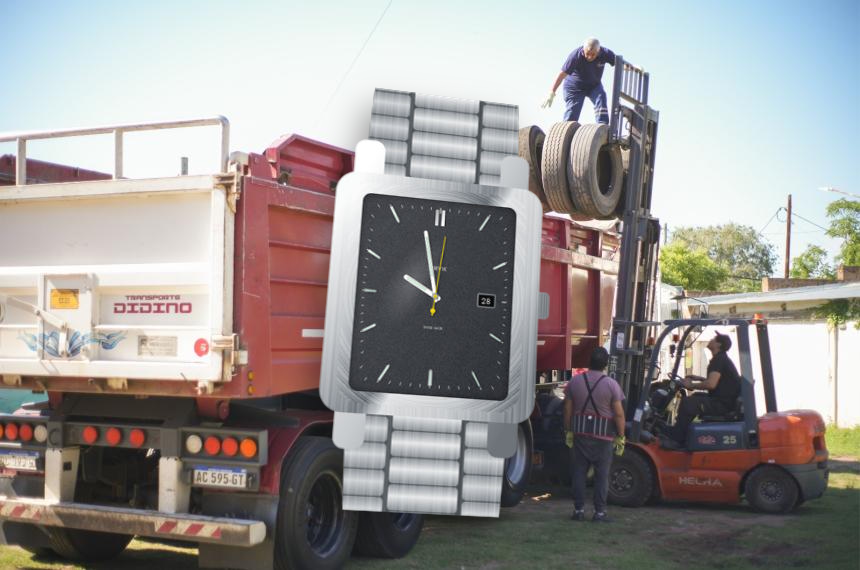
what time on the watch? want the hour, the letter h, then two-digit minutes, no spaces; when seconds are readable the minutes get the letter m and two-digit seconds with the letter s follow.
9h58m01s
